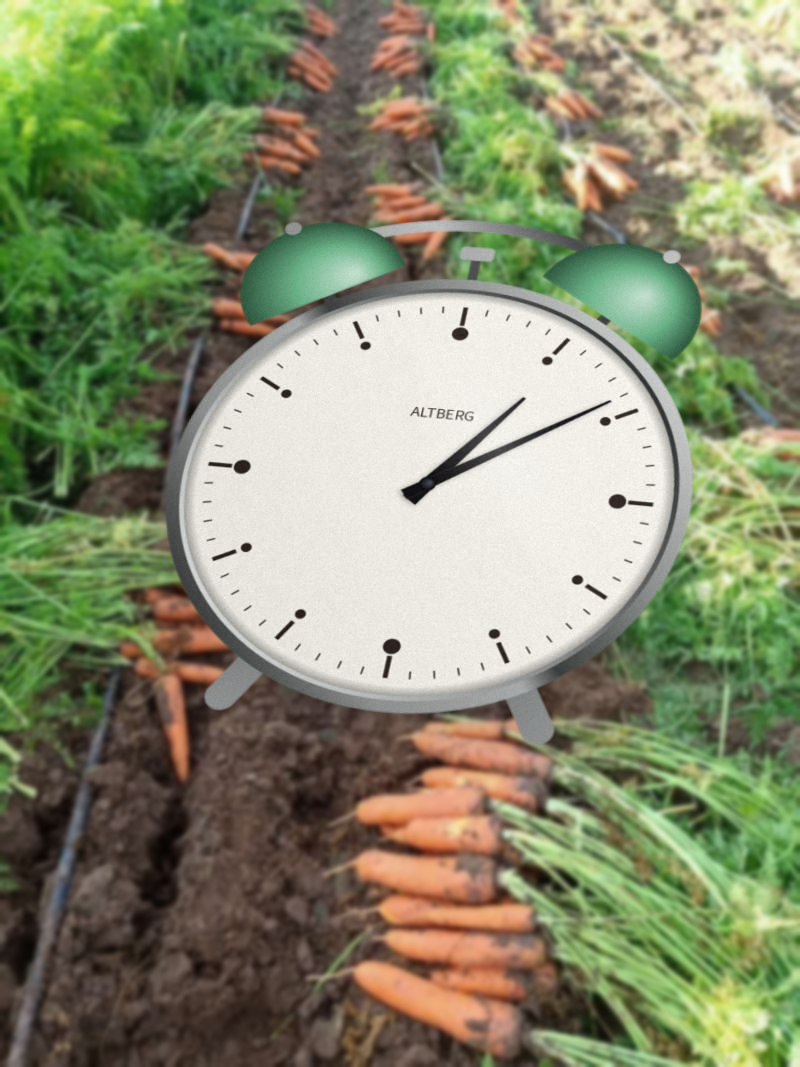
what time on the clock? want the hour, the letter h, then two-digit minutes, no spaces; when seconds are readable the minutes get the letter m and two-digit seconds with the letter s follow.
1h09
